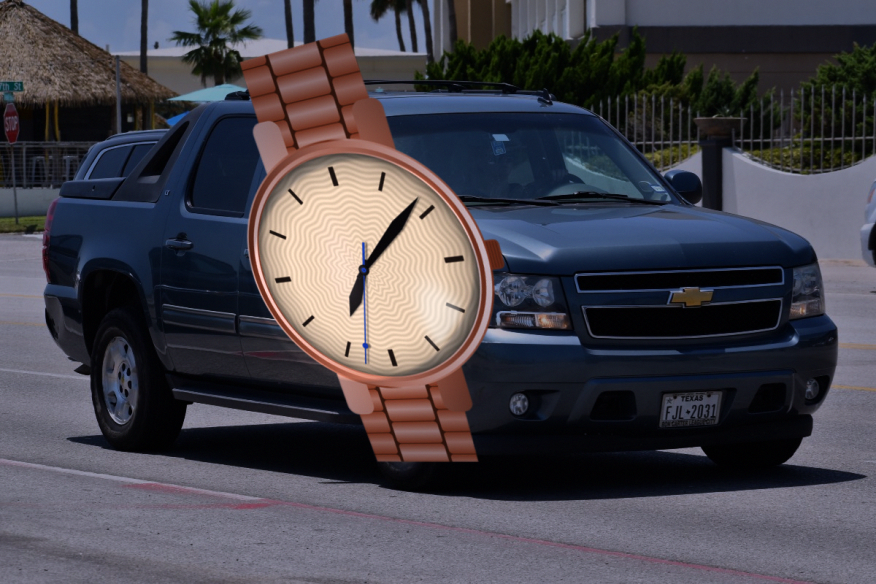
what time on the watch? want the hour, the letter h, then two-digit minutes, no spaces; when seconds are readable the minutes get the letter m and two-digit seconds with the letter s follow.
7h08m33s
